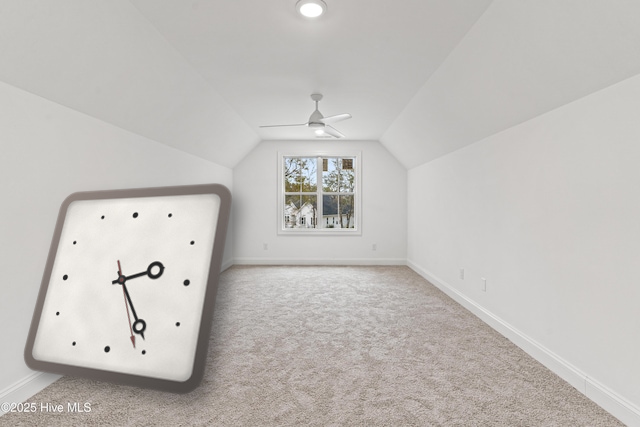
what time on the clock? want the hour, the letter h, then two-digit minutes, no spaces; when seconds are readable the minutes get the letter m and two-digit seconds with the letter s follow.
2h24m26s
